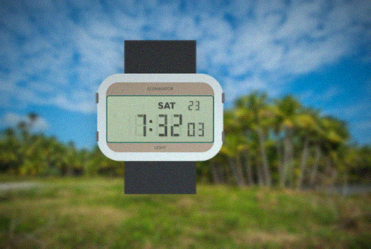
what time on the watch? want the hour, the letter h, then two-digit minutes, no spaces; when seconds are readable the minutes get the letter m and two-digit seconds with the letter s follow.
7h32m03s
